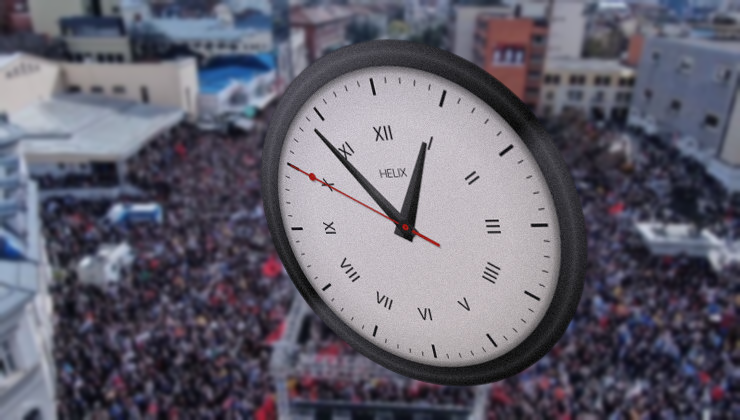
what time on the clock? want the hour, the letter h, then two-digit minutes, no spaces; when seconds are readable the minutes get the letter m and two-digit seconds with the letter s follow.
12h53m50s
